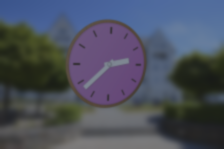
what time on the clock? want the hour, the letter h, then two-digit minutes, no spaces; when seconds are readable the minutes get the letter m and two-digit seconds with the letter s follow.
2h38
